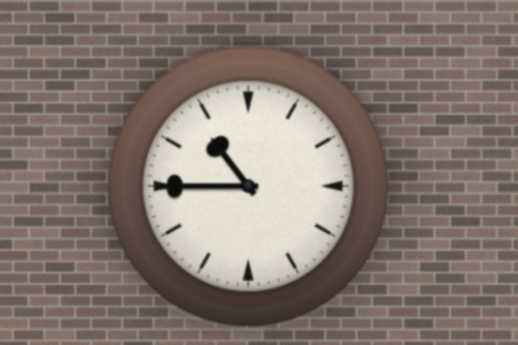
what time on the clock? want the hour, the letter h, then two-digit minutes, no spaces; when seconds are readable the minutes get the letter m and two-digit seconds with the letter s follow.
10h45
